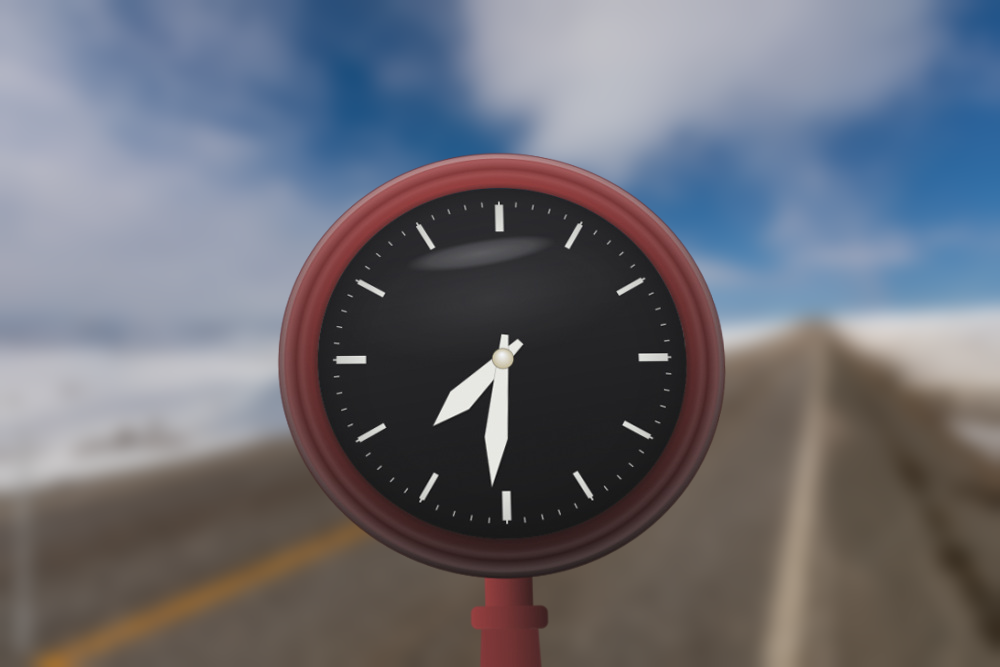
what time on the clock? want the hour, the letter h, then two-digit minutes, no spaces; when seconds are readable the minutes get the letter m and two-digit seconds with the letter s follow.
7h31
